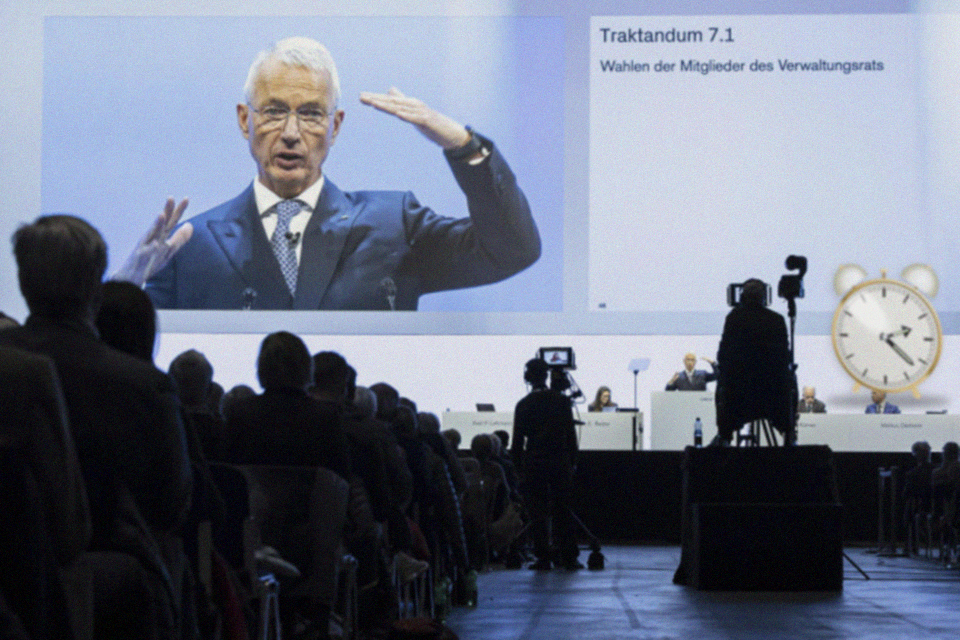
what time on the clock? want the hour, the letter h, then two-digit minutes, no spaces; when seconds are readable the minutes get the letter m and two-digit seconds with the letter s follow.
2h22
